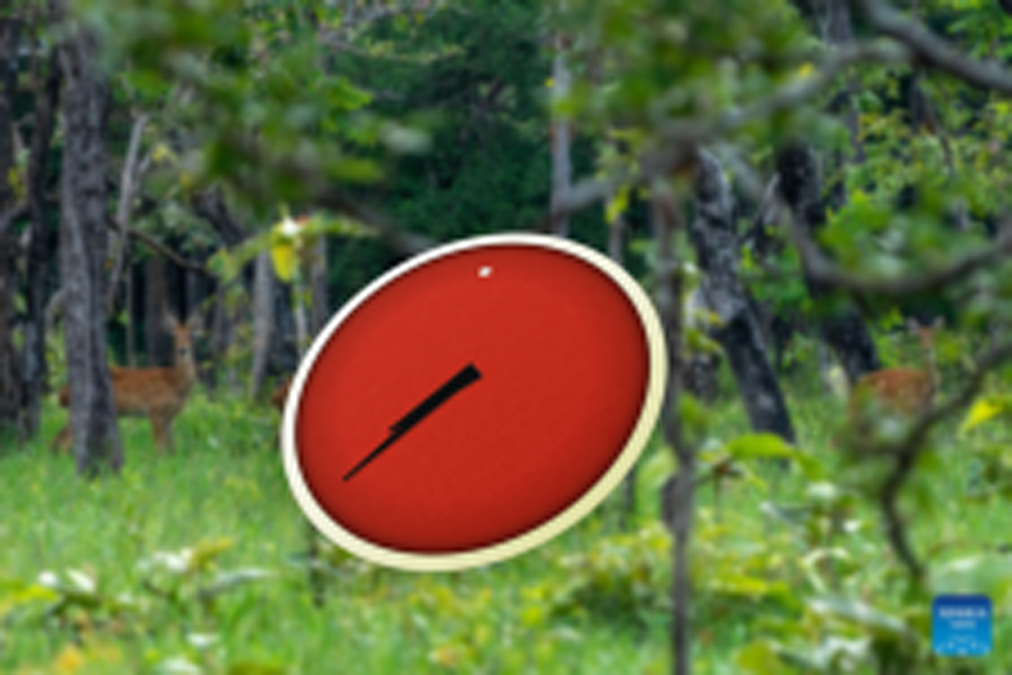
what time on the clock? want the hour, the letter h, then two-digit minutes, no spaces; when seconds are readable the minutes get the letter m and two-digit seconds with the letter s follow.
7h37
